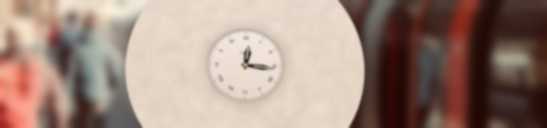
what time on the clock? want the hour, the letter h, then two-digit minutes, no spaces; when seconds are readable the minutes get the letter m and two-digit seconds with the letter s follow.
12h16
